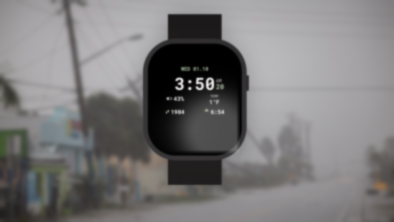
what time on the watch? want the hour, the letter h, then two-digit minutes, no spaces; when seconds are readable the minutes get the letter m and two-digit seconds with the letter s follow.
3h50
